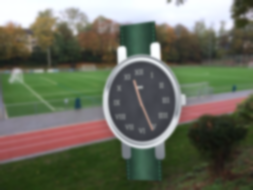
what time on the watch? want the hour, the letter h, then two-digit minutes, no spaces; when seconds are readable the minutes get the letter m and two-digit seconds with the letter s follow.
11h26
